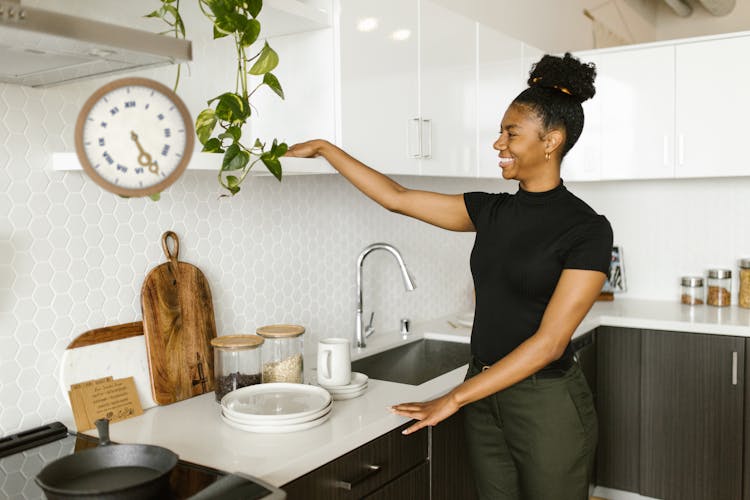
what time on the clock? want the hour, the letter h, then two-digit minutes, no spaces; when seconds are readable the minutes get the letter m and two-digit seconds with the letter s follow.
5h26
